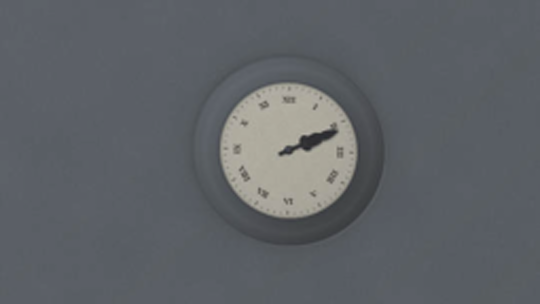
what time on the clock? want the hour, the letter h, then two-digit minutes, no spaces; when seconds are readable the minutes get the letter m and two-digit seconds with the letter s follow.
2h11
